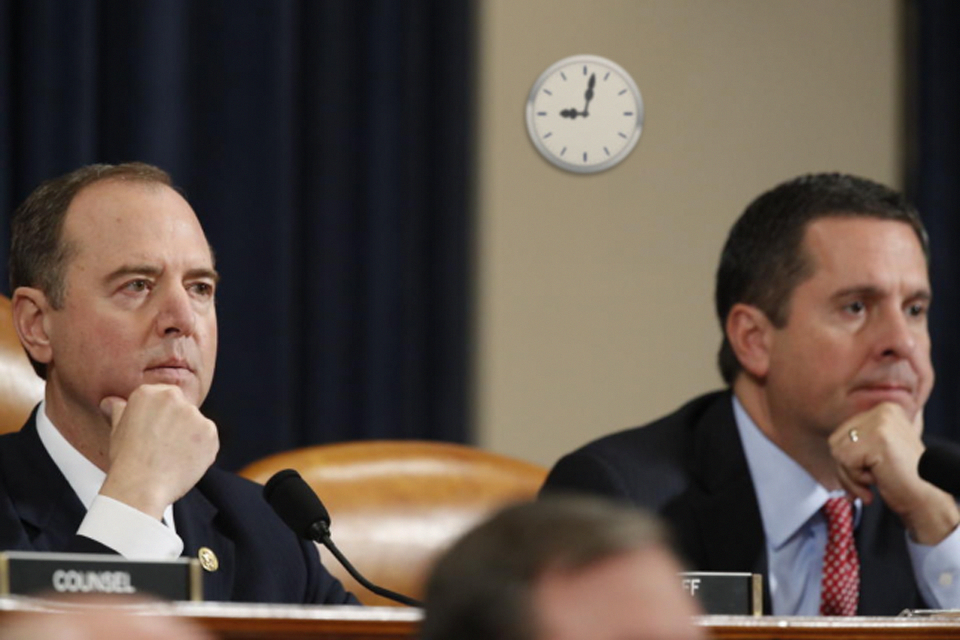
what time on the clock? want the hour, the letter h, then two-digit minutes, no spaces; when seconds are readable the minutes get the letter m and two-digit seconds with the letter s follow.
9h02
